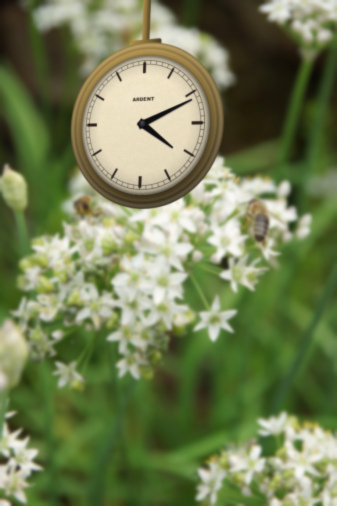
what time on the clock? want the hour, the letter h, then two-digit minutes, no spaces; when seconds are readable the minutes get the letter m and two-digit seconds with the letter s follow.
4h11
